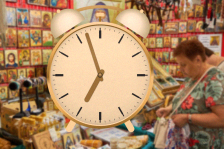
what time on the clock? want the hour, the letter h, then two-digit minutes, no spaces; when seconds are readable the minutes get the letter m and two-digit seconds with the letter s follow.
6h57
